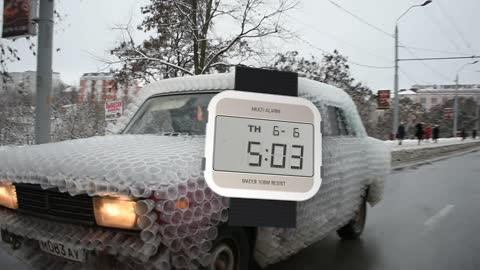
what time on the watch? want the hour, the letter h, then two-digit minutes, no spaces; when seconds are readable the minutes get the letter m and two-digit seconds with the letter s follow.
5h03
